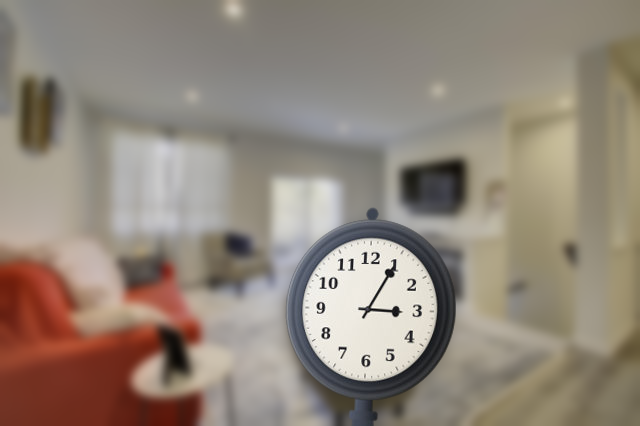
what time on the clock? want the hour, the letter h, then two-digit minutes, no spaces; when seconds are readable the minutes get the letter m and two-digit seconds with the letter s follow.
3h05
